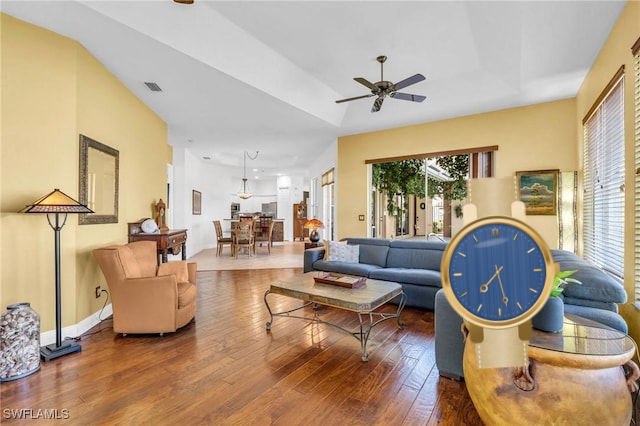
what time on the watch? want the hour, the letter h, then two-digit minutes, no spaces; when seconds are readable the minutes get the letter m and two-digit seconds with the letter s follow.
7h28
